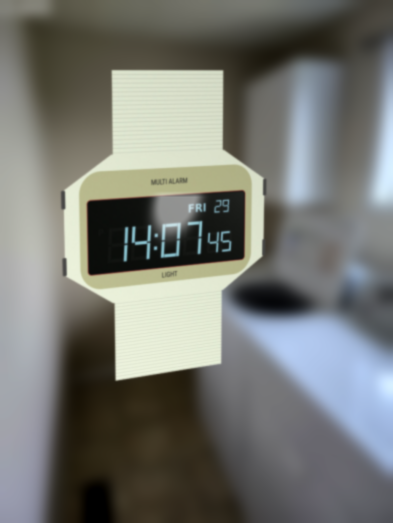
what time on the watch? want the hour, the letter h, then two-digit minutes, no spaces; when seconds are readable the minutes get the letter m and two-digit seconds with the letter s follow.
14h07m45s
